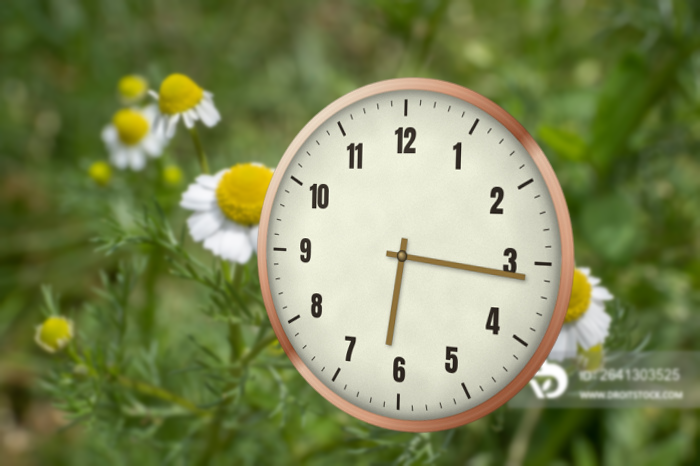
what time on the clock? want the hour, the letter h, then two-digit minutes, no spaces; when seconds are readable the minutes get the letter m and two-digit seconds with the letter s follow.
6h16
